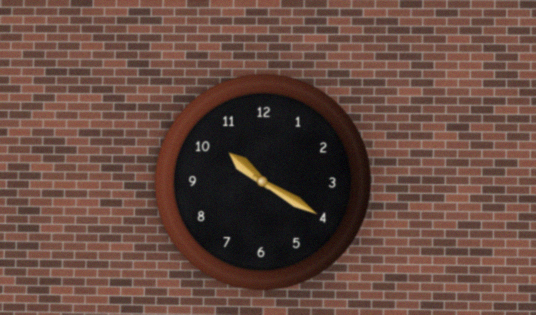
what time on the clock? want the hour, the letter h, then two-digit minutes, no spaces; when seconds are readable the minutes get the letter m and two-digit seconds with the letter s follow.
10h20
